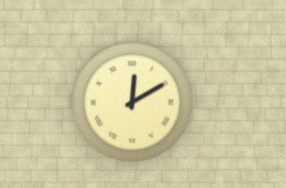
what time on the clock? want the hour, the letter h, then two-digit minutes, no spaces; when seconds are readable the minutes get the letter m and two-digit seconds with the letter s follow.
12h10
